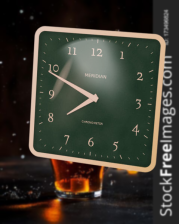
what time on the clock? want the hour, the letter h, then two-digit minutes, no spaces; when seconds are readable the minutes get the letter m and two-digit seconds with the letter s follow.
7h49
